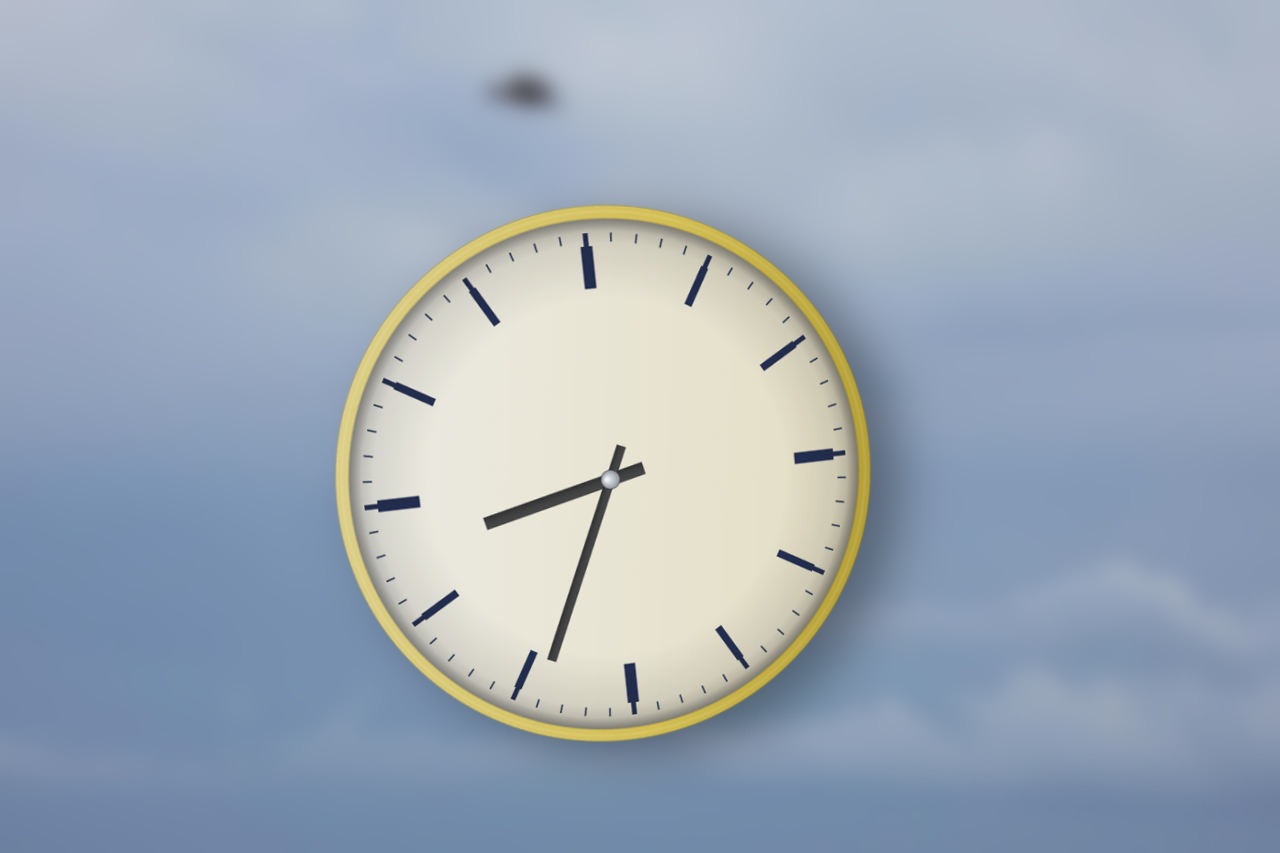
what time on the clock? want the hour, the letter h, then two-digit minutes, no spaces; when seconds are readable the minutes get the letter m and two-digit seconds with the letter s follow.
8h34
